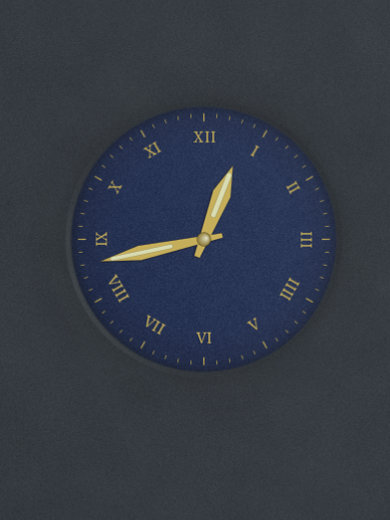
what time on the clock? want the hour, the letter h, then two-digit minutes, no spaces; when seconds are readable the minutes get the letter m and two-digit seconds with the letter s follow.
12h43
